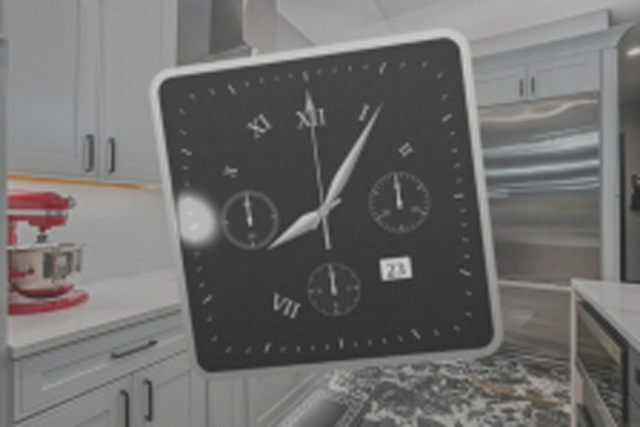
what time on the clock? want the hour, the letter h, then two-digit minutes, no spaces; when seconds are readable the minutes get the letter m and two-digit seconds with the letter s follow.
8h06
